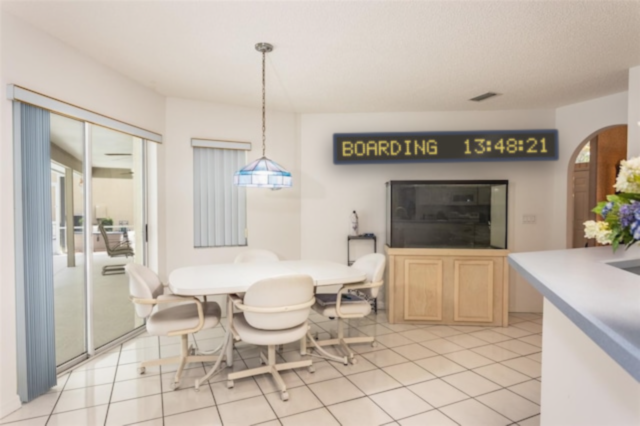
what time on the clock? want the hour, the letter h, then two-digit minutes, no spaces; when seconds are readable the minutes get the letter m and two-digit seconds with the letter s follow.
13h48m21s
